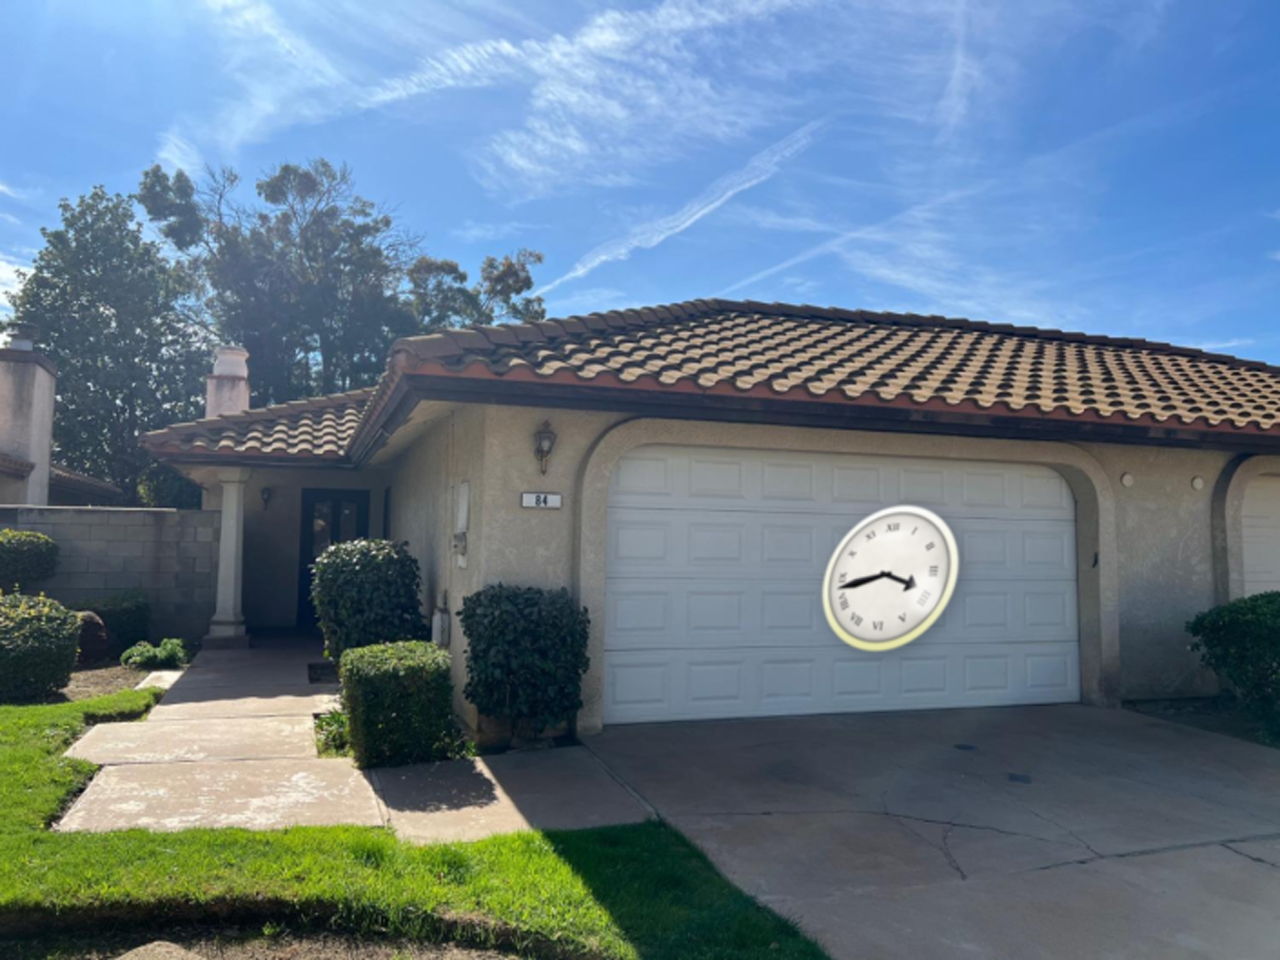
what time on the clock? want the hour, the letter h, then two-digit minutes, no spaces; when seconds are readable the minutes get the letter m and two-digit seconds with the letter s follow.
3h43
